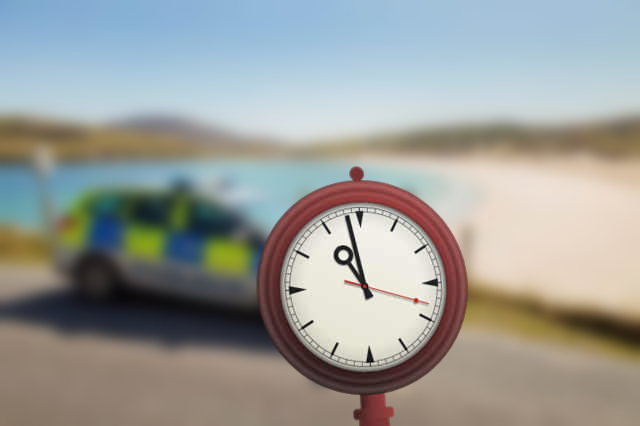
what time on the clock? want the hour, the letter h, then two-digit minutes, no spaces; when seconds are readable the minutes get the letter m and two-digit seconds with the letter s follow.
10h58m18s
